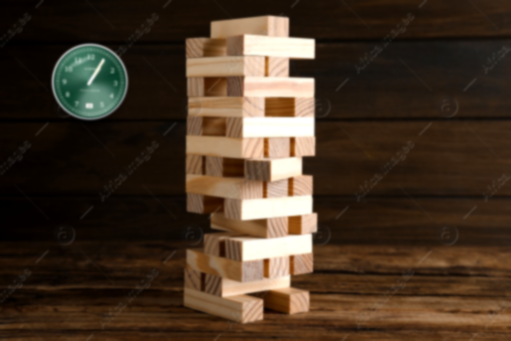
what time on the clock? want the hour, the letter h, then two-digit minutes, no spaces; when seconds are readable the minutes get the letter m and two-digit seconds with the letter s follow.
1h05
